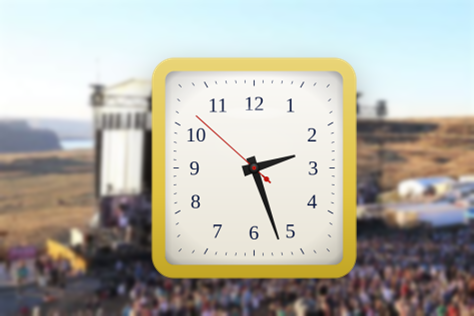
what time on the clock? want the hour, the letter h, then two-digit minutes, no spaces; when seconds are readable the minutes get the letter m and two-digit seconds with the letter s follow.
2h26m52s
